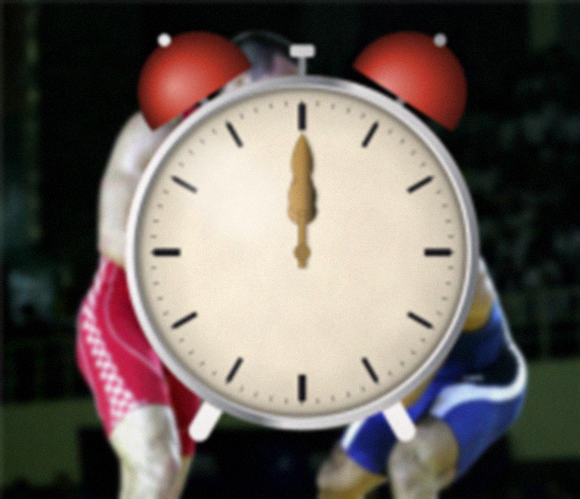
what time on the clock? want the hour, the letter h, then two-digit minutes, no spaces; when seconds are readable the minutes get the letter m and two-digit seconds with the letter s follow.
12h00
